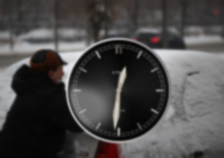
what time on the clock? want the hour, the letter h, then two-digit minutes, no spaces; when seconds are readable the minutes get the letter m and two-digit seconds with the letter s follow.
12h31
